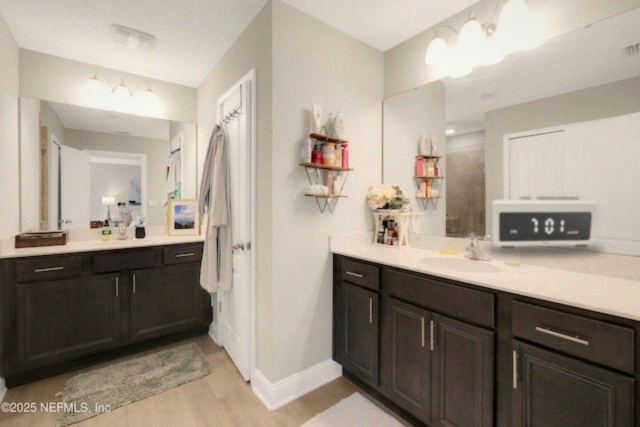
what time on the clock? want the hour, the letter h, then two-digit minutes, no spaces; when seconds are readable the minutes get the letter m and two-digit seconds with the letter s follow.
7h01
